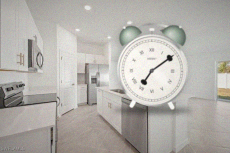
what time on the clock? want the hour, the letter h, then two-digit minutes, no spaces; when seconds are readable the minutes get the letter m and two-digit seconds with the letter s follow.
7h09
